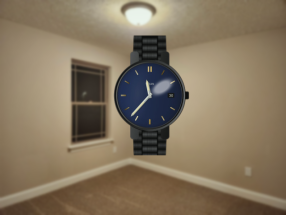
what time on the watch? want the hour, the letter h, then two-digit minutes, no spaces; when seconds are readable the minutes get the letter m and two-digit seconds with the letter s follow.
11h37
